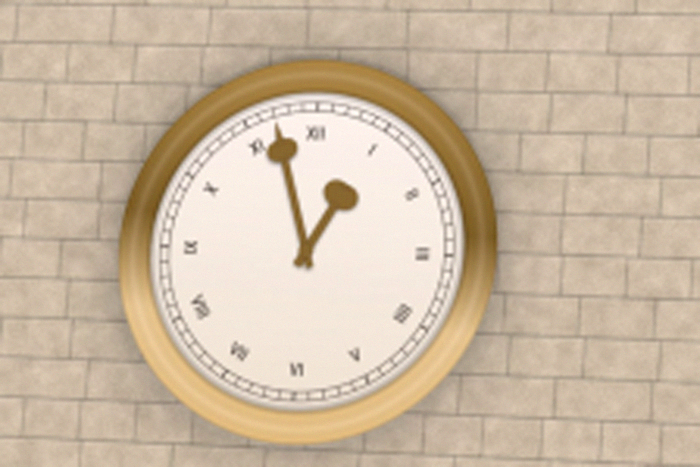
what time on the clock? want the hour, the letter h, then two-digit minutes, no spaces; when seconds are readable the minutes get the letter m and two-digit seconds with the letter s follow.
12h57
